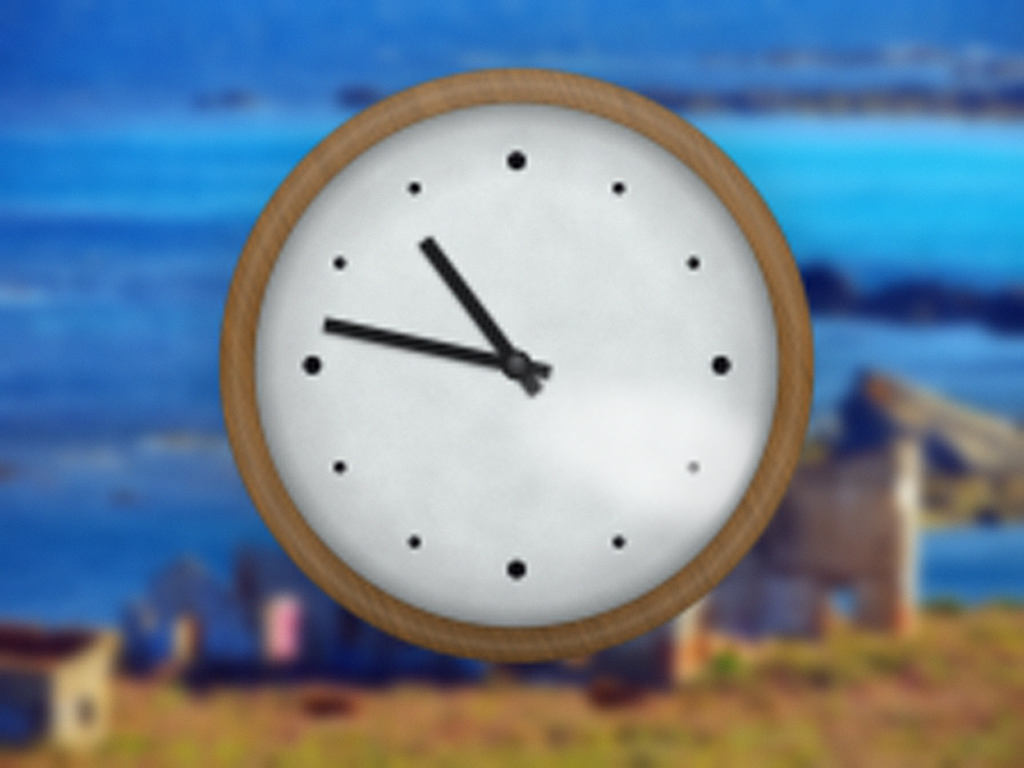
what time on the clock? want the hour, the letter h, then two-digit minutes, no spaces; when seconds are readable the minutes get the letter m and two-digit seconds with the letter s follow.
10h47
